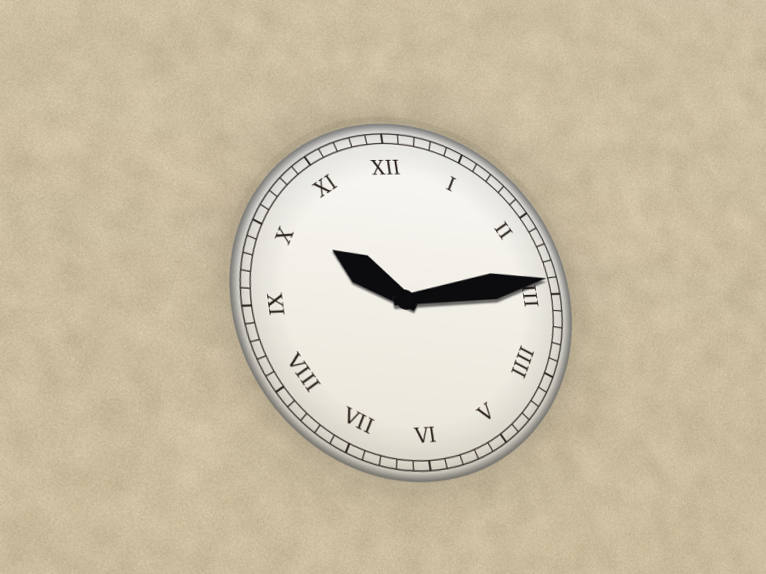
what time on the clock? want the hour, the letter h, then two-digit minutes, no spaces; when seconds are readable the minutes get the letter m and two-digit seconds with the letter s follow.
10h14
